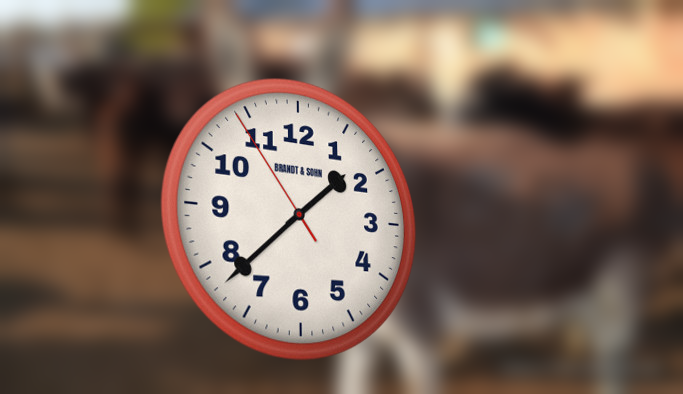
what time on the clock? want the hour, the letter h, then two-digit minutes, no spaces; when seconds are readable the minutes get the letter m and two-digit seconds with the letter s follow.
1h37m54s
